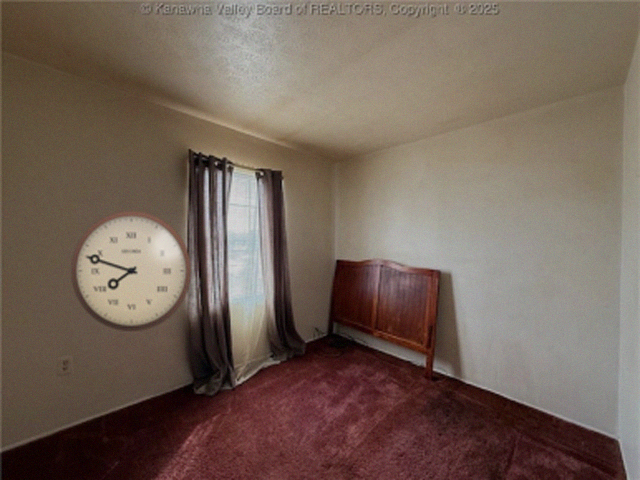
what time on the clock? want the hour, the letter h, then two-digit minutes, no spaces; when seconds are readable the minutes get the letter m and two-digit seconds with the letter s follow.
7h48
